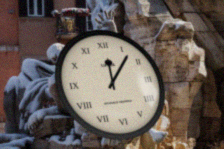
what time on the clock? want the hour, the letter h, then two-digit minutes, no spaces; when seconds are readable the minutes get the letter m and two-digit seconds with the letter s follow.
12h07
